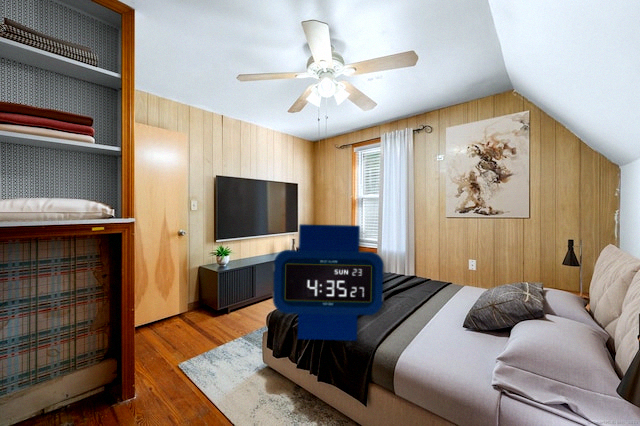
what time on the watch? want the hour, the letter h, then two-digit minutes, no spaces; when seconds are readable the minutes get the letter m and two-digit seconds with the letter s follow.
4h35m27s
